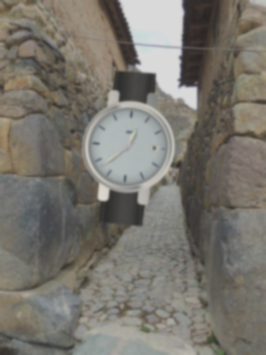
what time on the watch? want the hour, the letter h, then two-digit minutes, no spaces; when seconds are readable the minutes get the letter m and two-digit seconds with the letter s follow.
12h38
